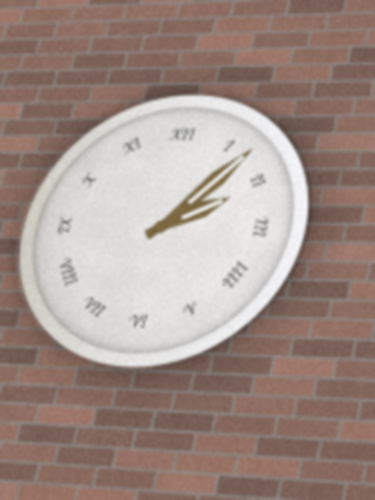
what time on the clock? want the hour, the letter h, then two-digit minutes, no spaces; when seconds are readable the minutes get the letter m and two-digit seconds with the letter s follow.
2h07
